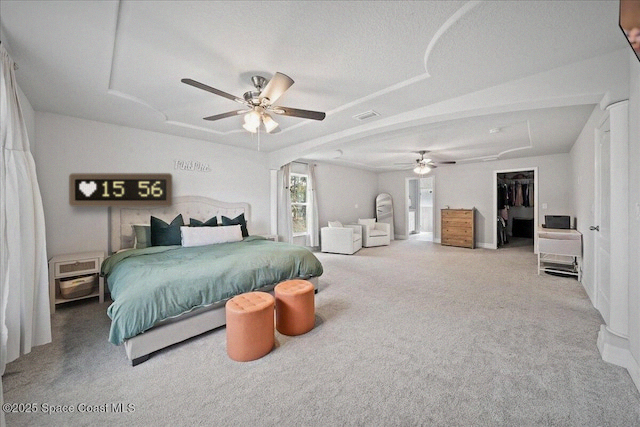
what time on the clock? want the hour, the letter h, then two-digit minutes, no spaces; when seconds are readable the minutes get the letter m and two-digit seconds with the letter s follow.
15h56
